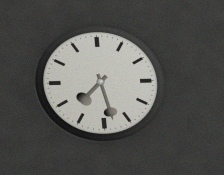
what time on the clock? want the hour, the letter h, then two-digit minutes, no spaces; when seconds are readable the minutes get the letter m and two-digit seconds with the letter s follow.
7h28
